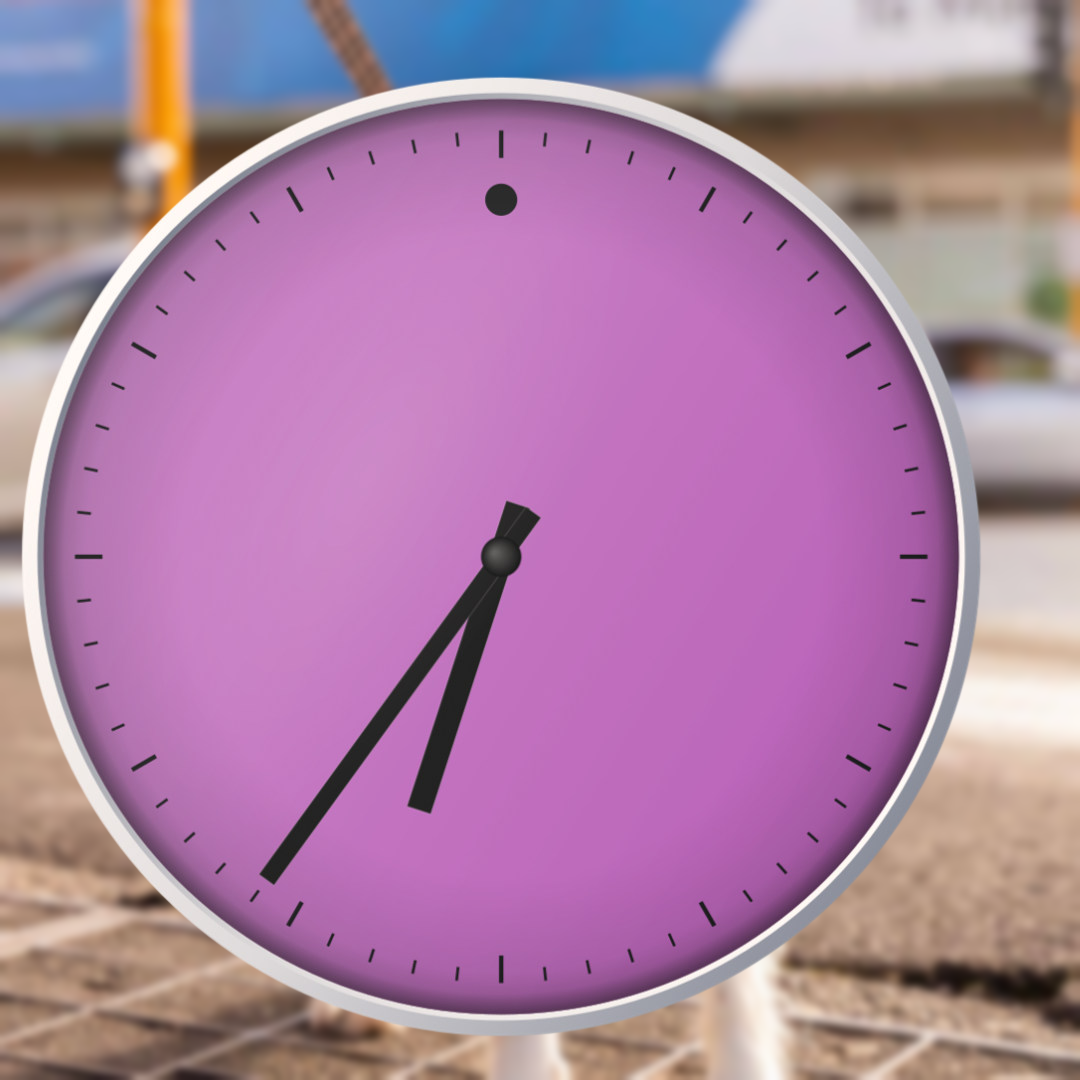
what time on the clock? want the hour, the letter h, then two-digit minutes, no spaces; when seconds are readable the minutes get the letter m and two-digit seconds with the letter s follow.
6h36
